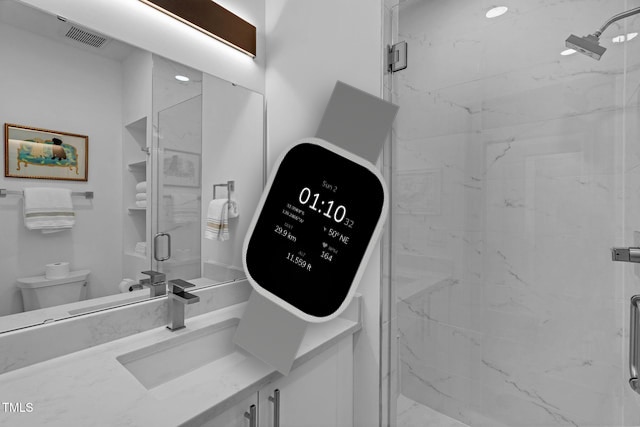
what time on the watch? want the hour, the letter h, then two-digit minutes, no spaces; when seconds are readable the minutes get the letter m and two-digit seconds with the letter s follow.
1h10m32s
